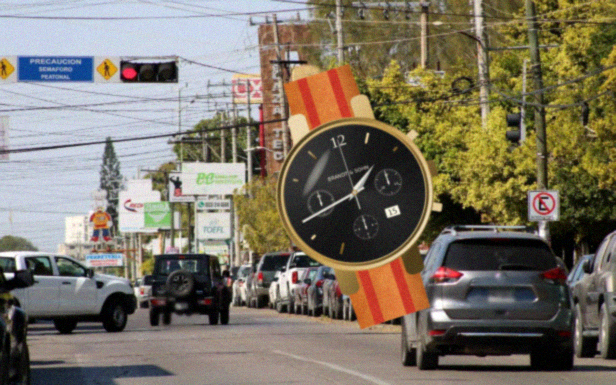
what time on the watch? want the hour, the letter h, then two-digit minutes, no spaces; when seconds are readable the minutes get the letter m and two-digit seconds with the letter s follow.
1h43
